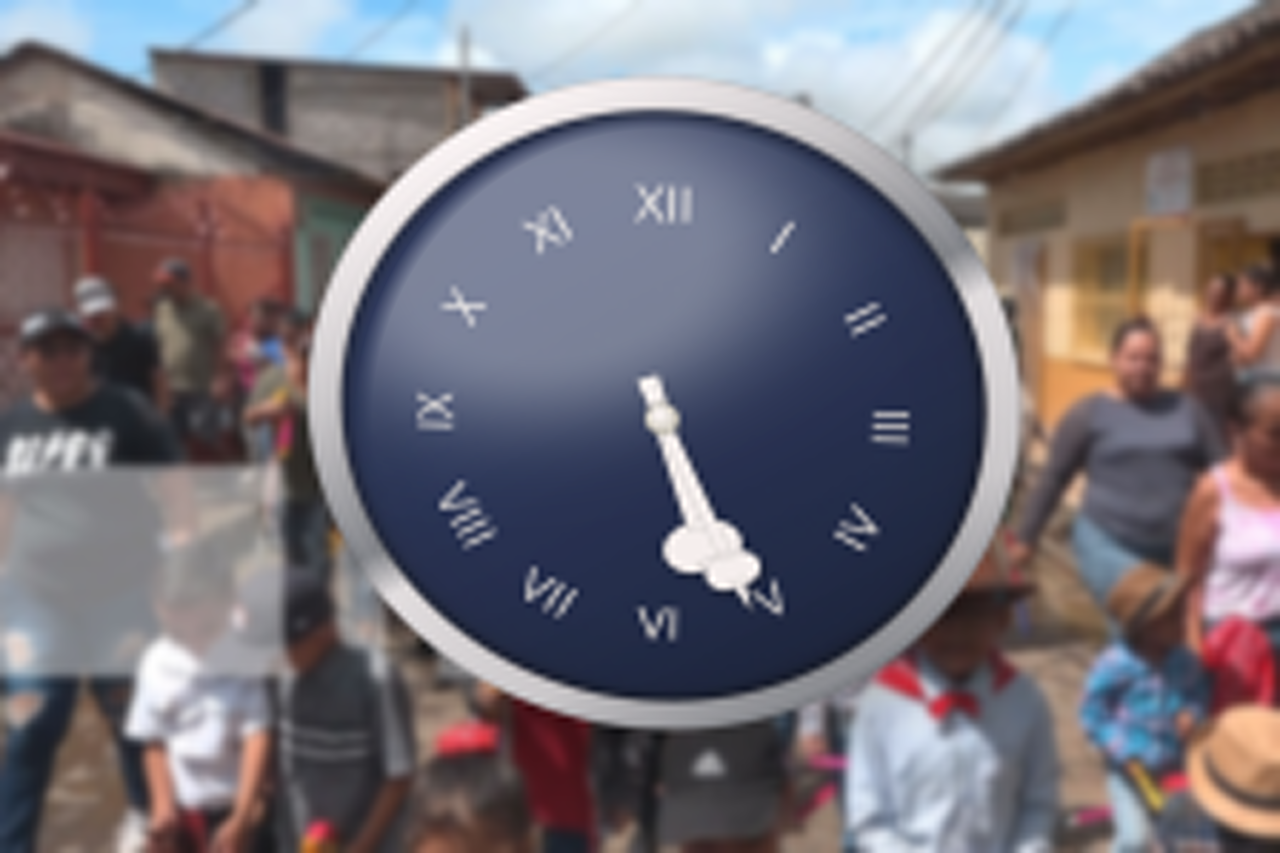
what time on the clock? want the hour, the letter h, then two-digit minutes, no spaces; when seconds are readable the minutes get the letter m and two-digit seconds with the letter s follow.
5h26
